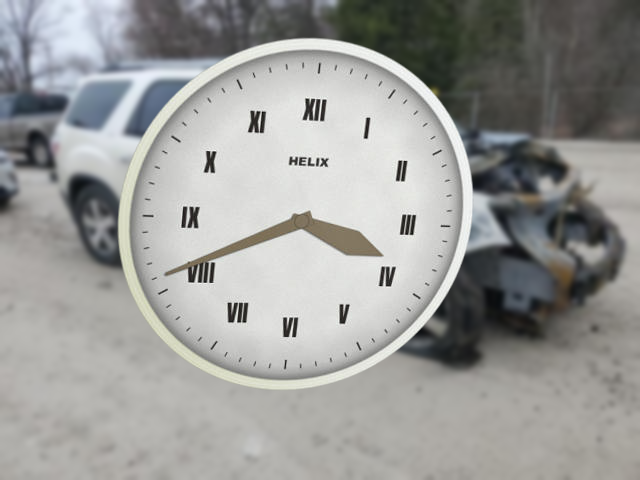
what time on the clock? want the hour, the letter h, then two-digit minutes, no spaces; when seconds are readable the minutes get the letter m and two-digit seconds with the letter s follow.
3h41
